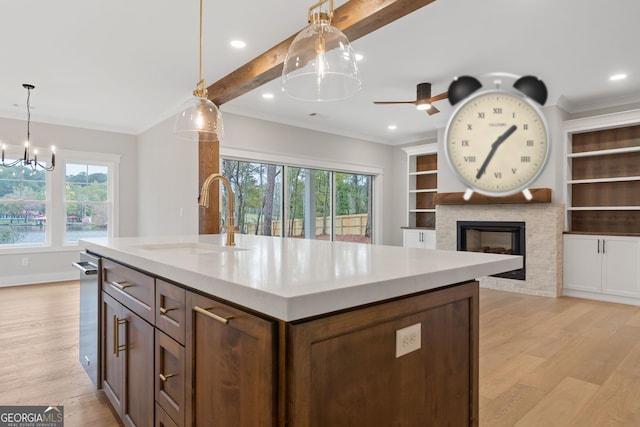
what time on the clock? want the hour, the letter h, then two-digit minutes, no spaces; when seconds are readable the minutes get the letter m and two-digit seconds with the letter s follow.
1h35
